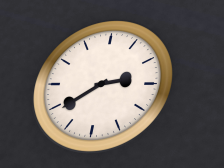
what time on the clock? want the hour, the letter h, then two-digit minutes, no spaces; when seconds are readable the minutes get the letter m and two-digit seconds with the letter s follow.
2h39
